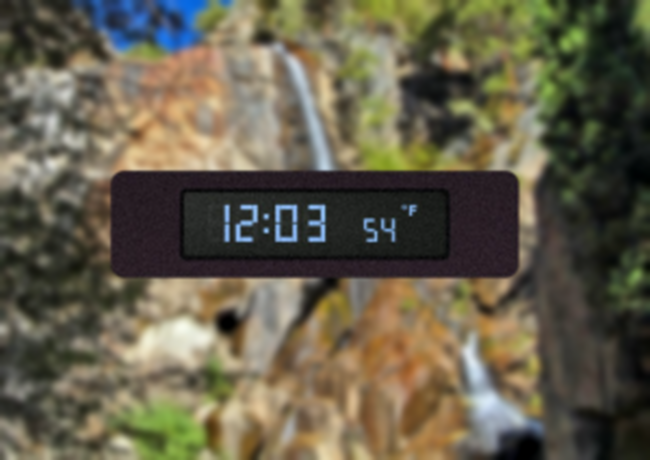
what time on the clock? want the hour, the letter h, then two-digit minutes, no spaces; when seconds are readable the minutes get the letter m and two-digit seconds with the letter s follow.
12h03
